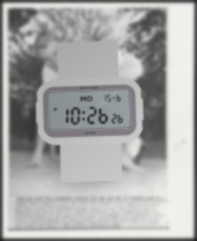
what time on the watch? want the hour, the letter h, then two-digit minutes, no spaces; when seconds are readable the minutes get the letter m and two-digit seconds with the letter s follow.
10h26
